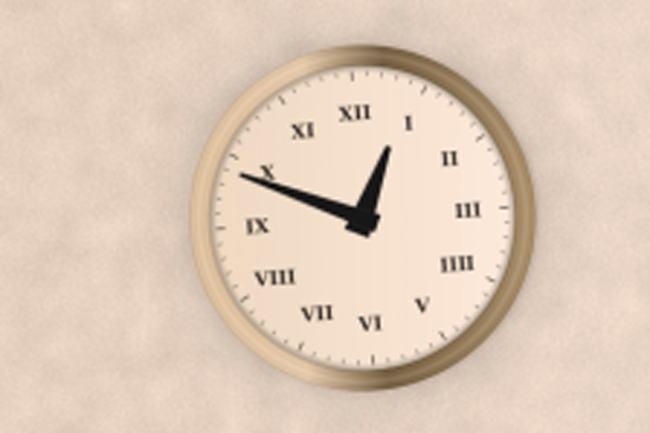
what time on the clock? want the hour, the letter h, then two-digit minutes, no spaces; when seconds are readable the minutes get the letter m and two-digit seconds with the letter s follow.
12h49
